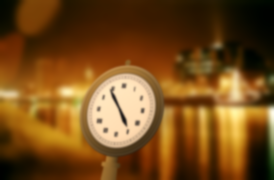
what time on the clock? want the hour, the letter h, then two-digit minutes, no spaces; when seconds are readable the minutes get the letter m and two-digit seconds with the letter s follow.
4h54
